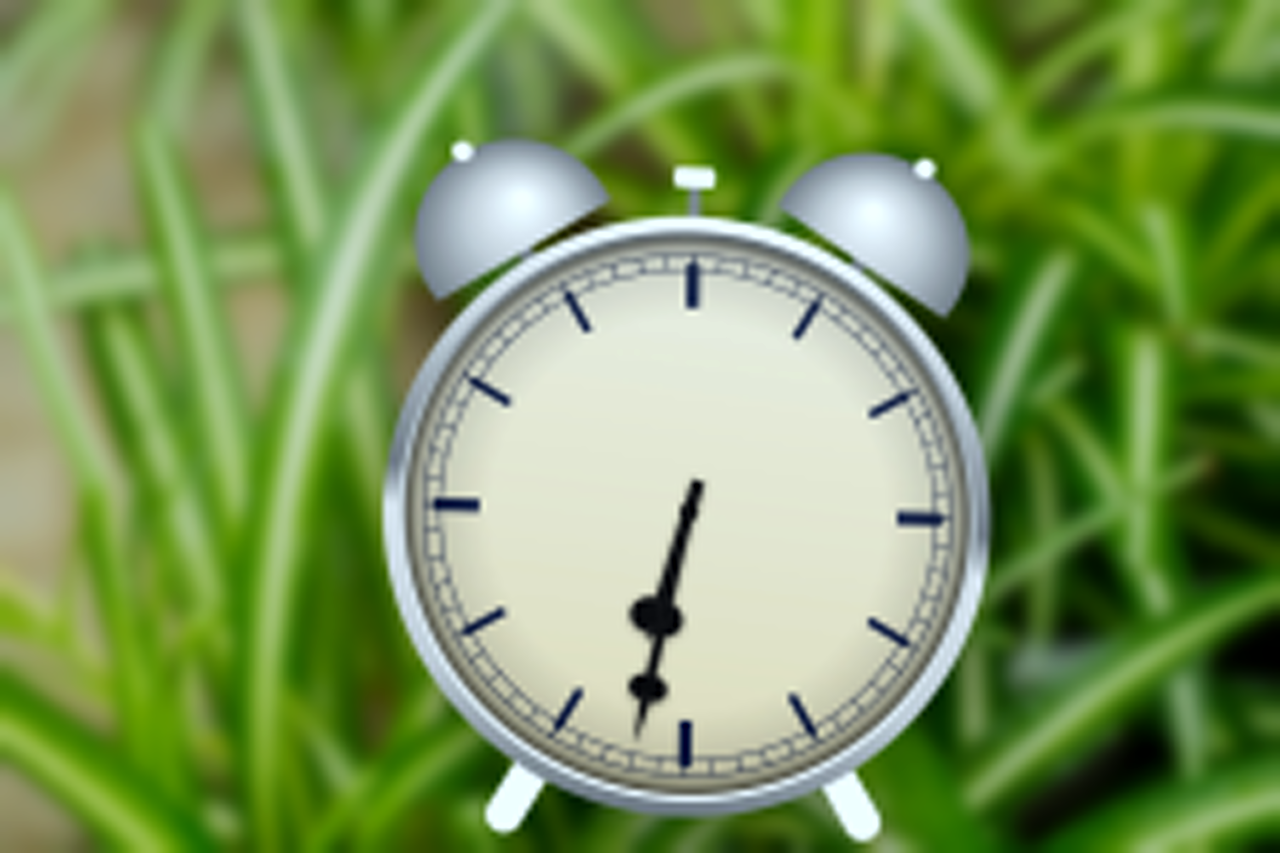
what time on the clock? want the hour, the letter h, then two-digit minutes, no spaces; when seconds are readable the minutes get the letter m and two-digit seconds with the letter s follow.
6h32
